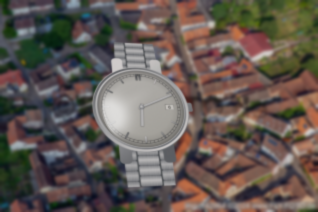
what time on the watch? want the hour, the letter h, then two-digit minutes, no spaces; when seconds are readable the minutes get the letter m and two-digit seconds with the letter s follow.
6h11
